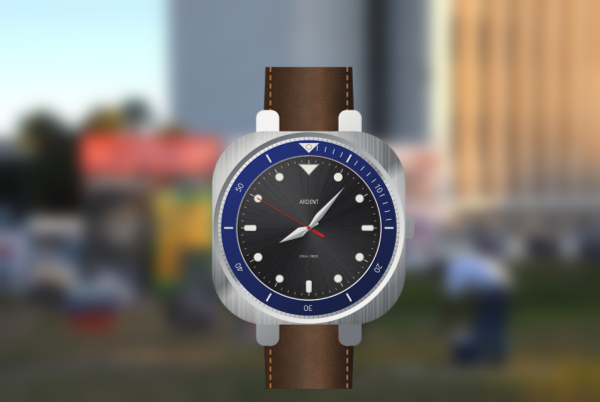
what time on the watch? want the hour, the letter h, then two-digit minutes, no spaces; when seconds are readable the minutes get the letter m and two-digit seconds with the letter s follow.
8h06m50s
